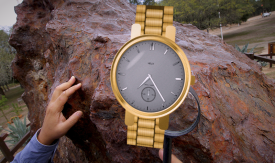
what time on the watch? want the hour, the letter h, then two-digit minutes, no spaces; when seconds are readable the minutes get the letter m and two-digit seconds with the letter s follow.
7h24
